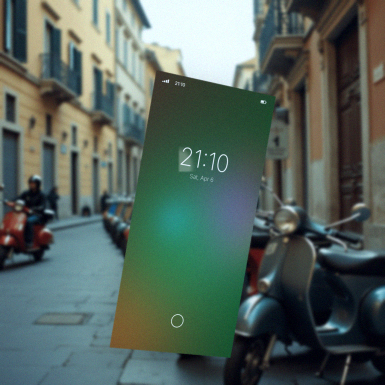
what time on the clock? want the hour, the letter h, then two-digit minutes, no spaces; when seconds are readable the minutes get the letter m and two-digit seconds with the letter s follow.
21h10
